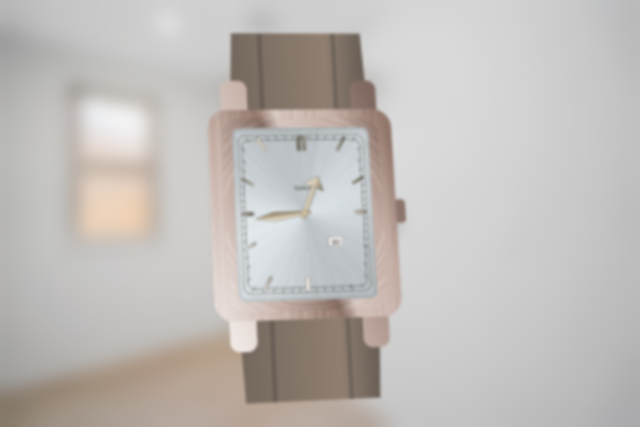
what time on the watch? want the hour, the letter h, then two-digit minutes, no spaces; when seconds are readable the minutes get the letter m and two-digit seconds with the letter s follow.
12h44
